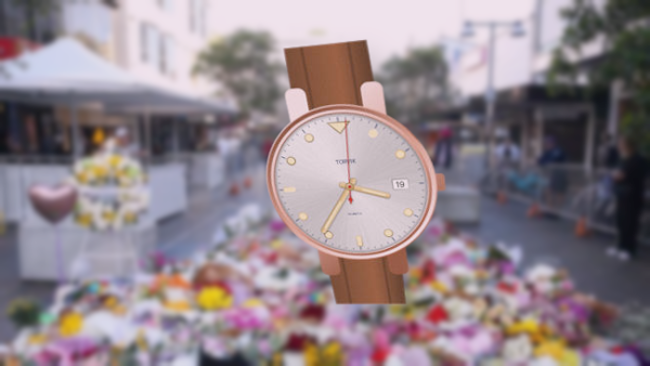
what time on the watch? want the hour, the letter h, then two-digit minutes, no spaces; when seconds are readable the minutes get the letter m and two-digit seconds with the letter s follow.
3h36m01s
